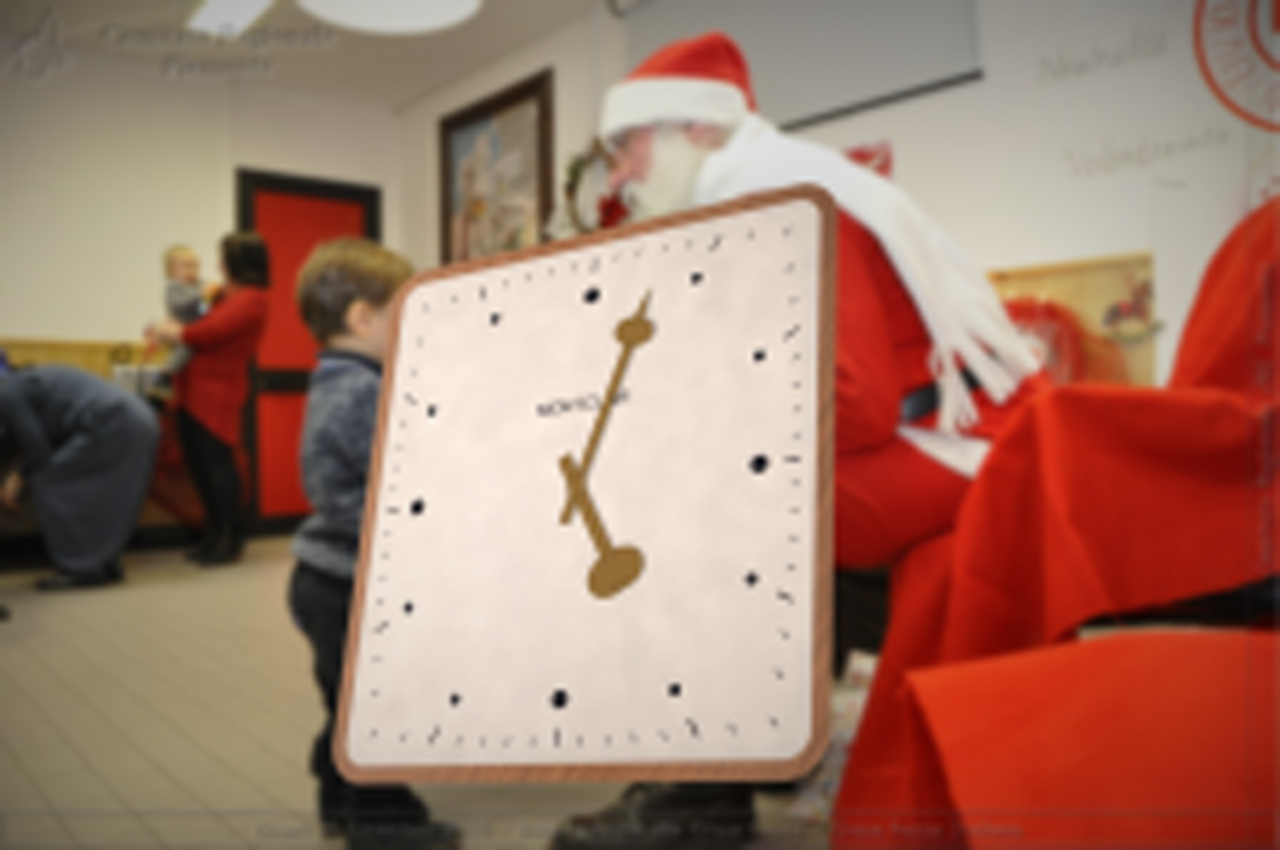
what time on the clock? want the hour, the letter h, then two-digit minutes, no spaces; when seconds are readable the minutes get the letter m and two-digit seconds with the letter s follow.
5h03
